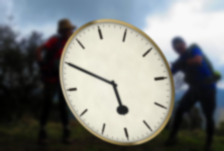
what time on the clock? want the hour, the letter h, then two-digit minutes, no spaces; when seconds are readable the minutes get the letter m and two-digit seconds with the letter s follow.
5h50
